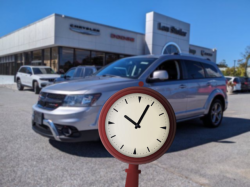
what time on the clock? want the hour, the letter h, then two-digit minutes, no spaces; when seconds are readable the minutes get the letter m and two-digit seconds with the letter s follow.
10h04
